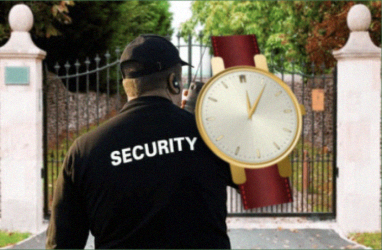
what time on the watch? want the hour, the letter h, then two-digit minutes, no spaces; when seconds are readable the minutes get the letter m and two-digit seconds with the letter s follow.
12h06
